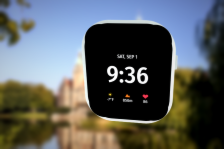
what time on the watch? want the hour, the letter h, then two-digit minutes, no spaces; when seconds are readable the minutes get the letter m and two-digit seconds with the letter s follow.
9h36
